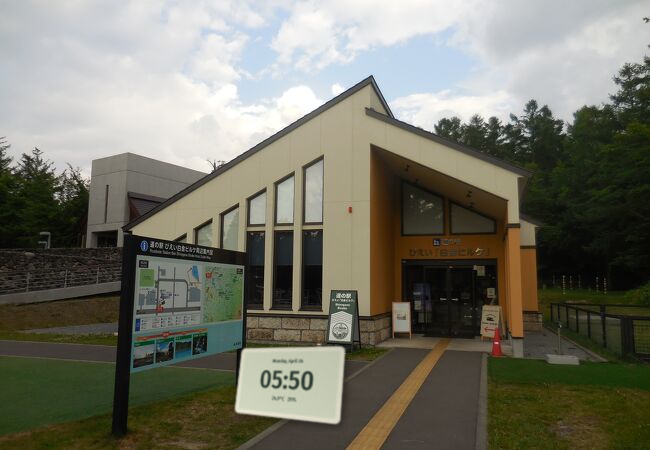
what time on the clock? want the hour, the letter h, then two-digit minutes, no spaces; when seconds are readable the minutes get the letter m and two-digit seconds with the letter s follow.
5h50
